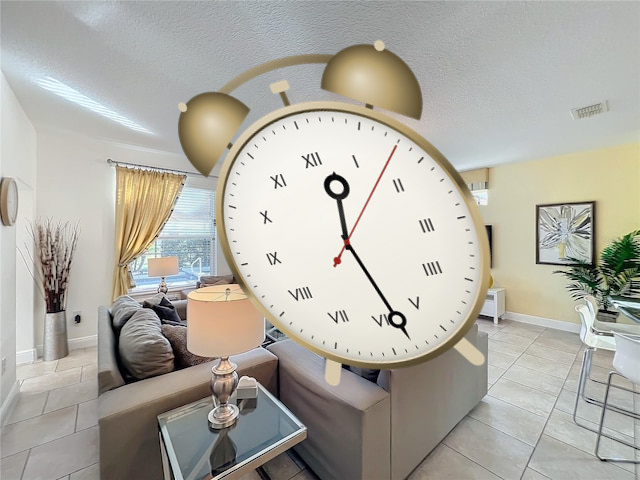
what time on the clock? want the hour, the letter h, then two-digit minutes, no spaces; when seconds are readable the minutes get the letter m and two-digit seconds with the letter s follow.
12h28m08s
